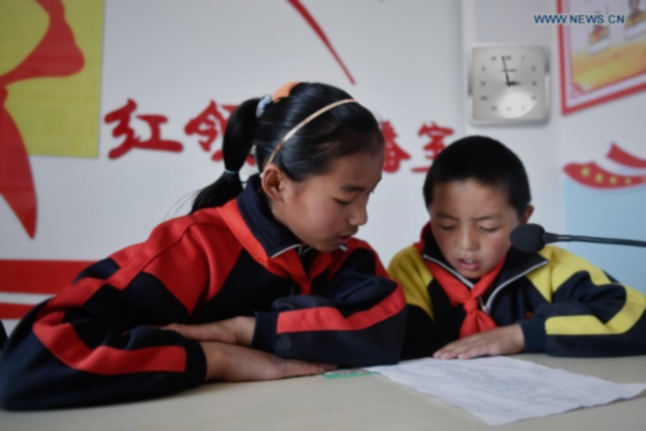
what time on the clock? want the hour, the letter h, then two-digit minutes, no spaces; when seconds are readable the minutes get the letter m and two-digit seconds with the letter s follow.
2h58
